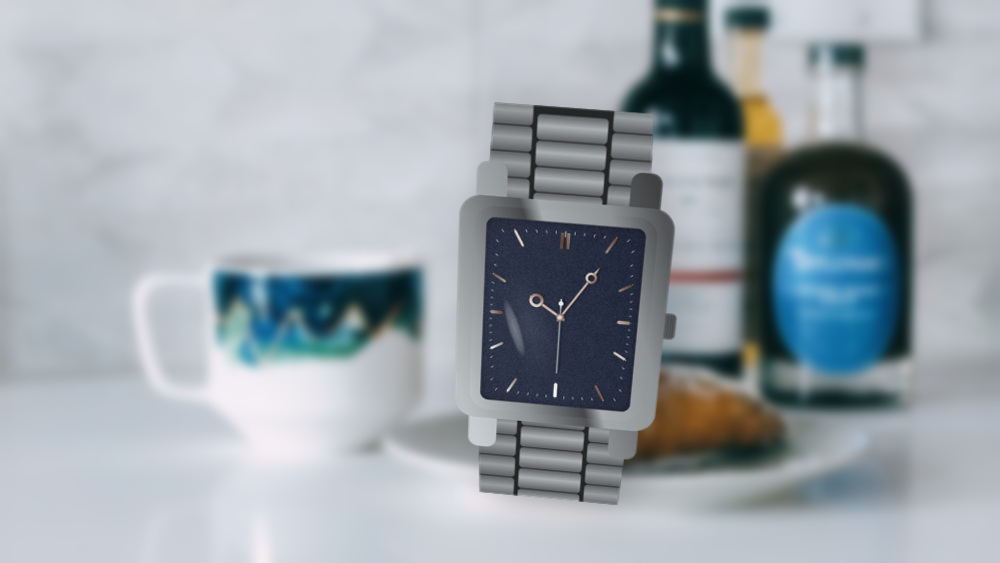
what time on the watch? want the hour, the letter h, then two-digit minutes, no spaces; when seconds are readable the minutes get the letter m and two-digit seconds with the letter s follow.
10h05m30s
